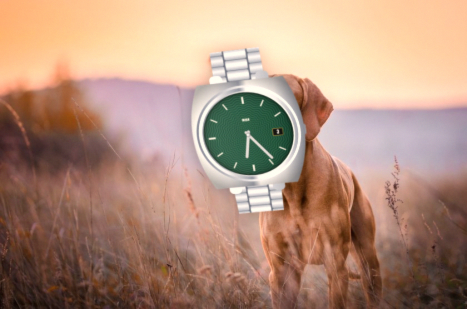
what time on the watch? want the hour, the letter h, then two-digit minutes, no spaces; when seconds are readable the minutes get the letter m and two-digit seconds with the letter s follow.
6h24
